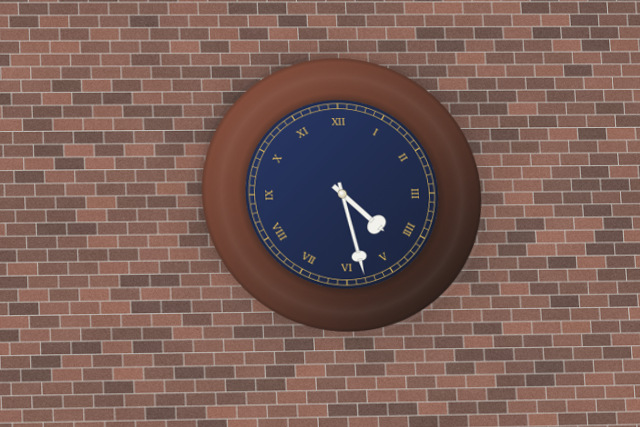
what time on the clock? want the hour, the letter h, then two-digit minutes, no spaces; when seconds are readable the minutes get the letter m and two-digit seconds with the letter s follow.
4h28
